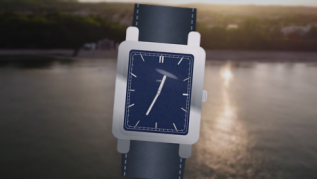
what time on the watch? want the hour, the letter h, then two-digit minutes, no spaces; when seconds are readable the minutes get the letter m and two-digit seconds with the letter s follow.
12h34
